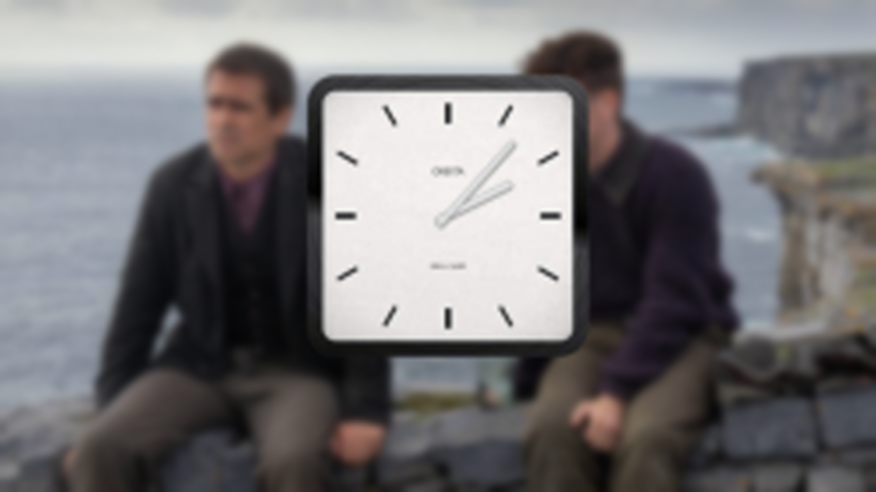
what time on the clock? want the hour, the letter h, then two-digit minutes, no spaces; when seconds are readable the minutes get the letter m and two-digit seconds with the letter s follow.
2h07
